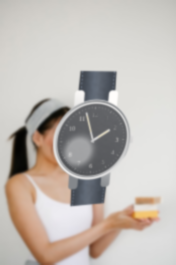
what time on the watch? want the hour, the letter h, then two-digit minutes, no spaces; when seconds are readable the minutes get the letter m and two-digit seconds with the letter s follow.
1h57
